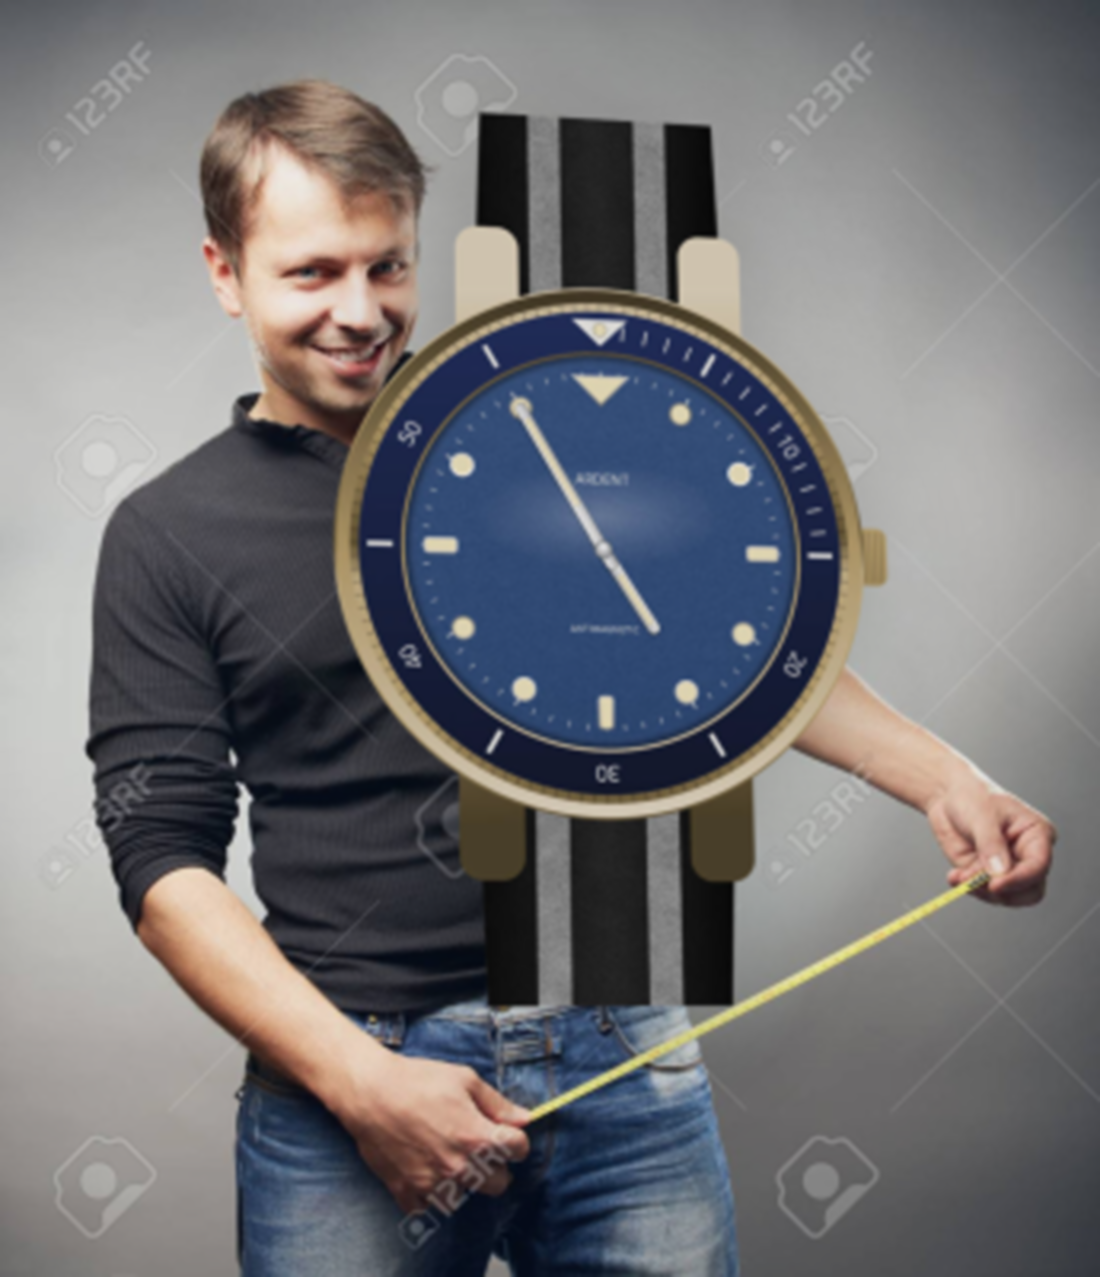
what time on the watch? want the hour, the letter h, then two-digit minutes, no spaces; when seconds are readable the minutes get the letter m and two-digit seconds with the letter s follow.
4h55
